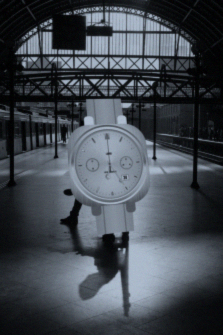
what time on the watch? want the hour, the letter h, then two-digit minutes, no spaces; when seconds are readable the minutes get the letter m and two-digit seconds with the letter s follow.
6h25
